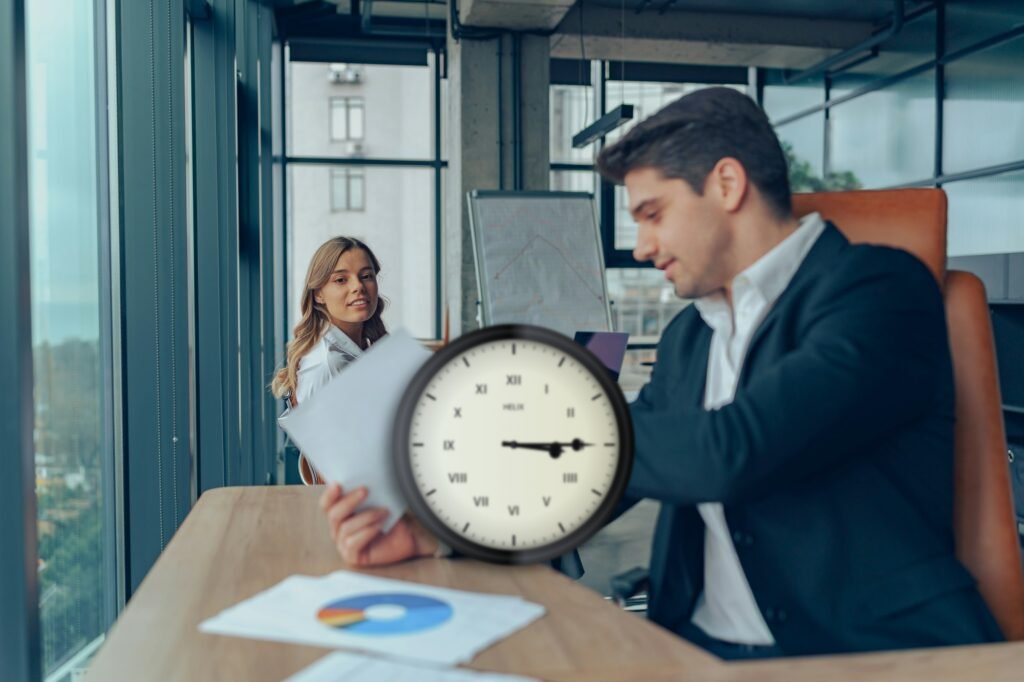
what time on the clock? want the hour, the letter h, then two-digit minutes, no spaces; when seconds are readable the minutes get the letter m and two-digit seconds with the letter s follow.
3h15
